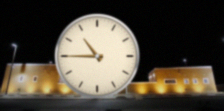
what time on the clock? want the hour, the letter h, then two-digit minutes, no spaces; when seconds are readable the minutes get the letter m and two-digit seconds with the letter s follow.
10h45
